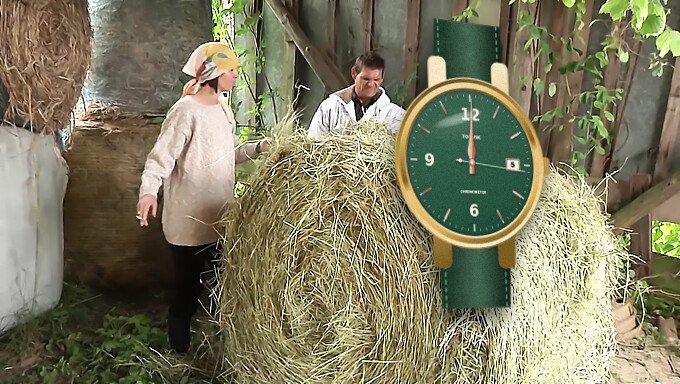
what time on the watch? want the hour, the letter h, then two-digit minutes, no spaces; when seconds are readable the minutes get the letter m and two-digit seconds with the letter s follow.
12h00m16s
